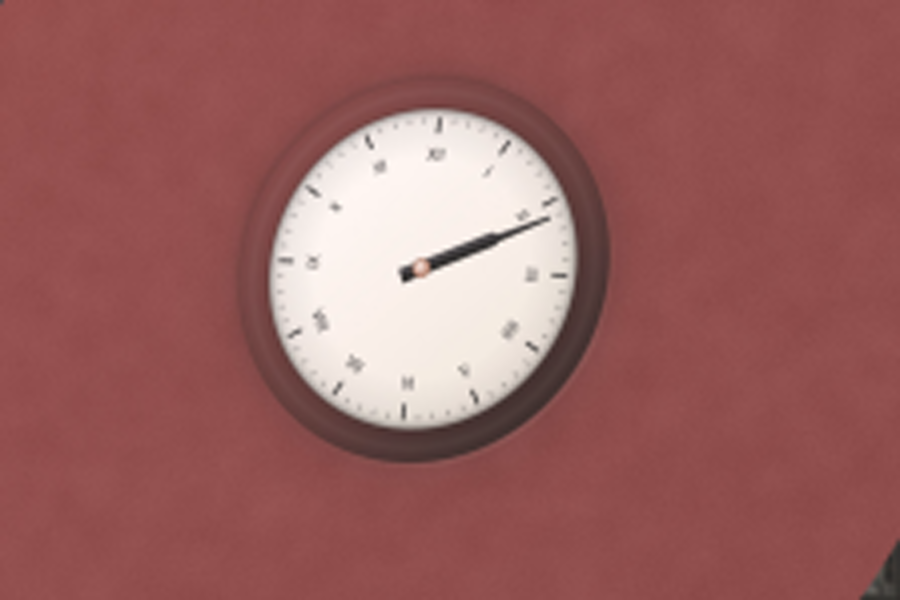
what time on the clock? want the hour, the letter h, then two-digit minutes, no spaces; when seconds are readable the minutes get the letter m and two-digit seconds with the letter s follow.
2h11
